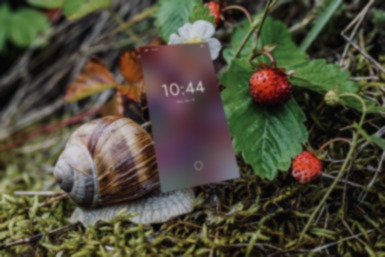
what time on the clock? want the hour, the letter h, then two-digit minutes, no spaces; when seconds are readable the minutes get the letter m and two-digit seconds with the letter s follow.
10h44
